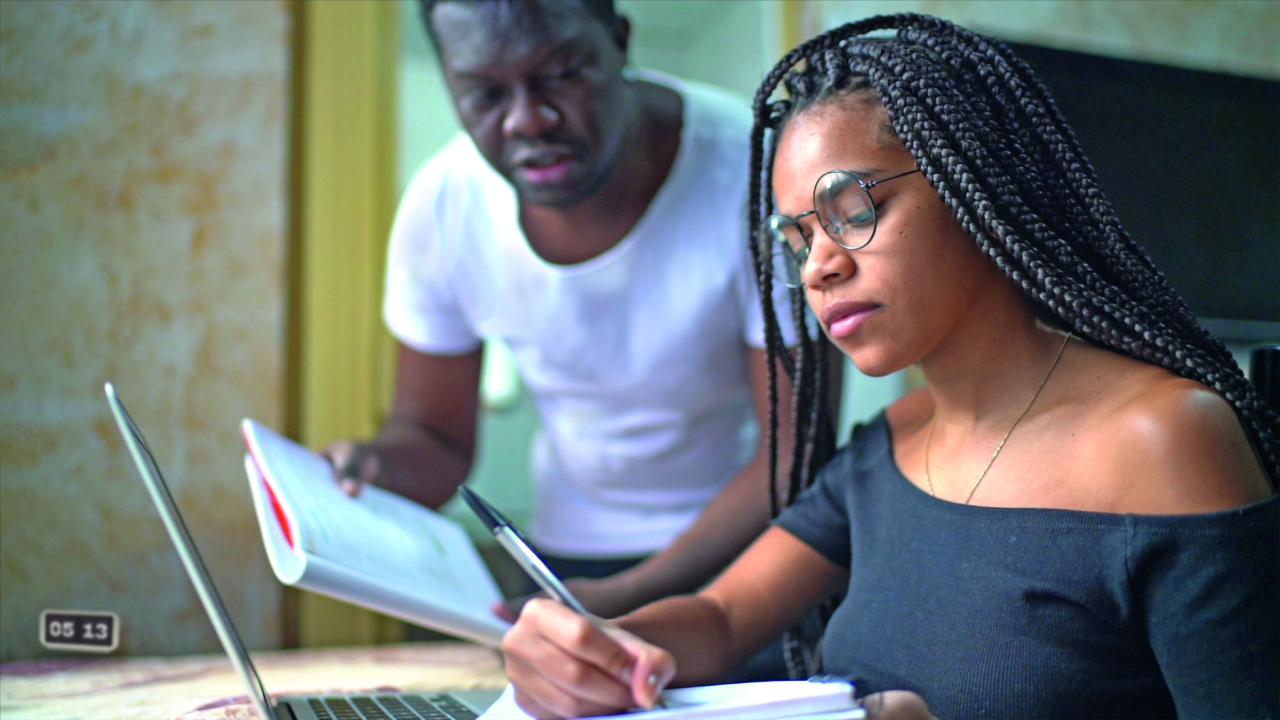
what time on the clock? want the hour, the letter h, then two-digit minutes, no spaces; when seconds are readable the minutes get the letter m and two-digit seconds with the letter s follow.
5h13
